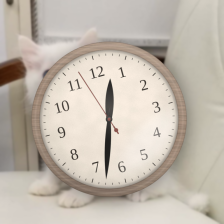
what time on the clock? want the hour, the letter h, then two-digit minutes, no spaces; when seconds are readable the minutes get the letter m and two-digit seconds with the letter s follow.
12h32m57s
